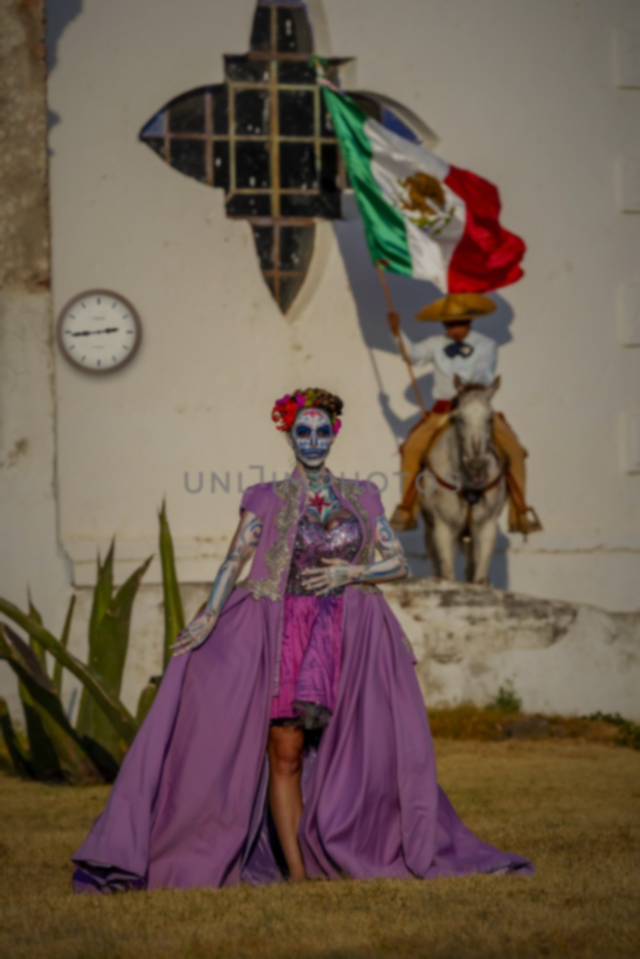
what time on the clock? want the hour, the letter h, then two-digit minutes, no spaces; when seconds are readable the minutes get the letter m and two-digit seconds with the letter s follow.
2h44
